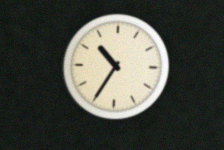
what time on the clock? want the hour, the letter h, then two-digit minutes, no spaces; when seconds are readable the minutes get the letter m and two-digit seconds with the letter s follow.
10h35
